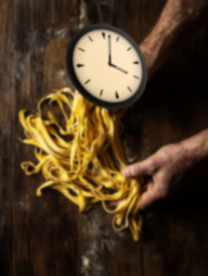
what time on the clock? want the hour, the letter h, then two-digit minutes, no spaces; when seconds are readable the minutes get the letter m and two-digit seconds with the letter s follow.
4h02
